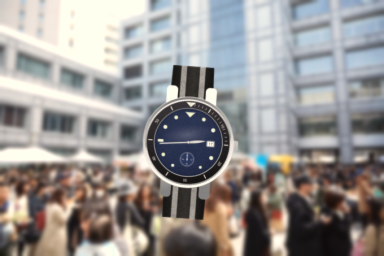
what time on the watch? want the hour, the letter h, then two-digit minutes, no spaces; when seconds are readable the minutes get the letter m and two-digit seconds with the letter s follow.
2h44
